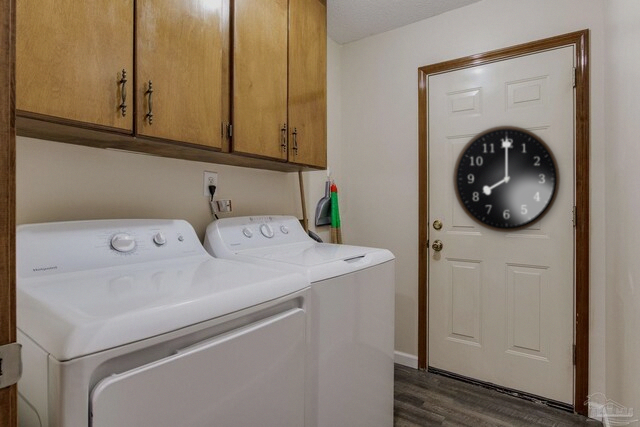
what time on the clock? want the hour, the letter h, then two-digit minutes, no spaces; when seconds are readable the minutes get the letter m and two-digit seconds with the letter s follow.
8h00
